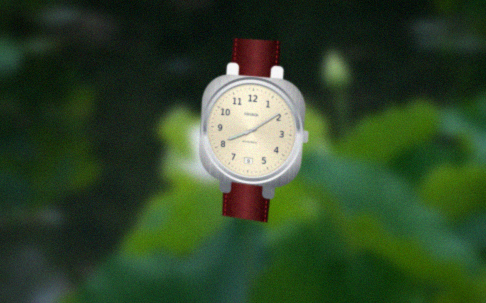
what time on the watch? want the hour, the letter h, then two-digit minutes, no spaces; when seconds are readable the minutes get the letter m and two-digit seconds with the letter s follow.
8h09
